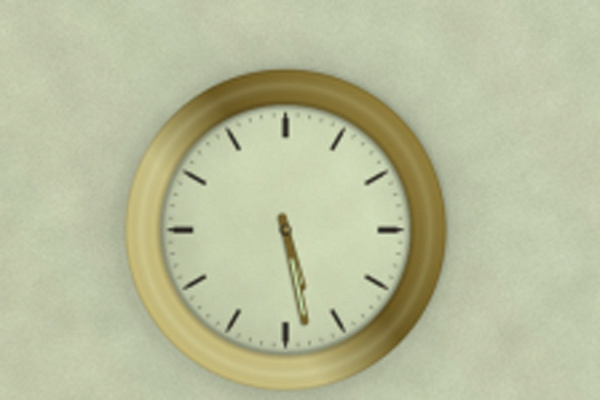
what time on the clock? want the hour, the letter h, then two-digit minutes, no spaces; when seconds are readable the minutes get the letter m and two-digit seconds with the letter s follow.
5h28
